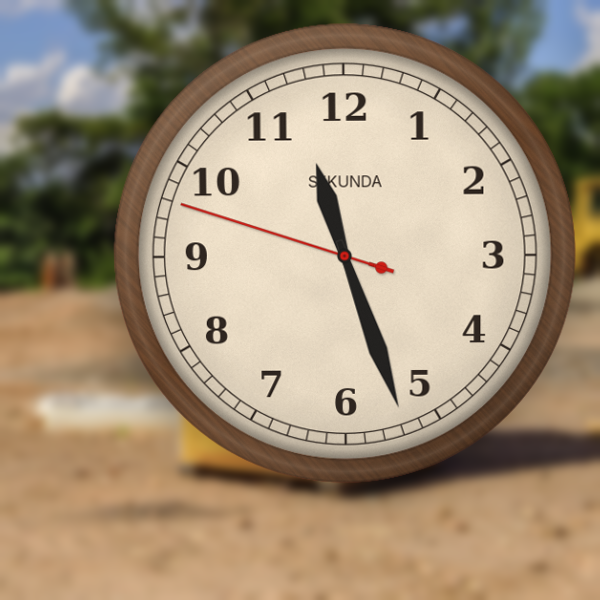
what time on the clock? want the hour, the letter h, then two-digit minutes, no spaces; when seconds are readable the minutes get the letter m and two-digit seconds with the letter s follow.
11h26m48s
